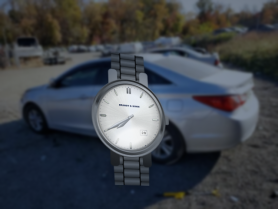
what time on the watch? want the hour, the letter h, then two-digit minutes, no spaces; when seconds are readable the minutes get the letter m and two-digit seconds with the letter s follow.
7h40
